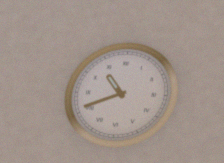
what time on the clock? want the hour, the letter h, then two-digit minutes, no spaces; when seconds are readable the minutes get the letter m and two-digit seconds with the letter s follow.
10h41
